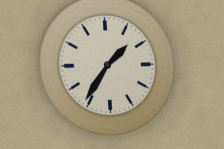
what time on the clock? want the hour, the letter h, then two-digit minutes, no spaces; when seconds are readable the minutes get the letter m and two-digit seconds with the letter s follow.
1h36
